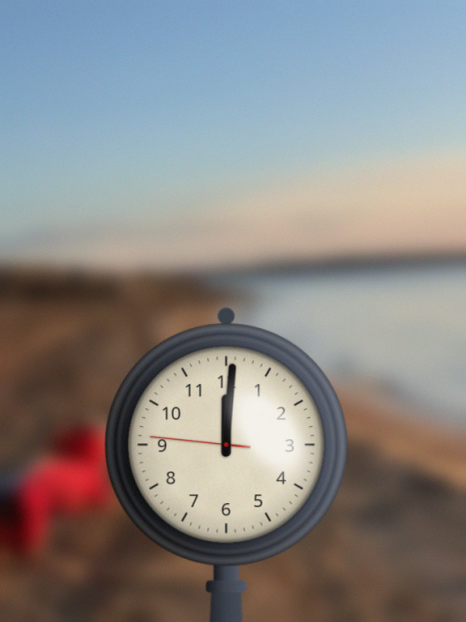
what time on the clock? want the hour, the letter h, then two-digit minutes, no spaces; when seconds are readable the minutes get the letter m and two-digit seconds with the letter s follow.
12h00m46s
